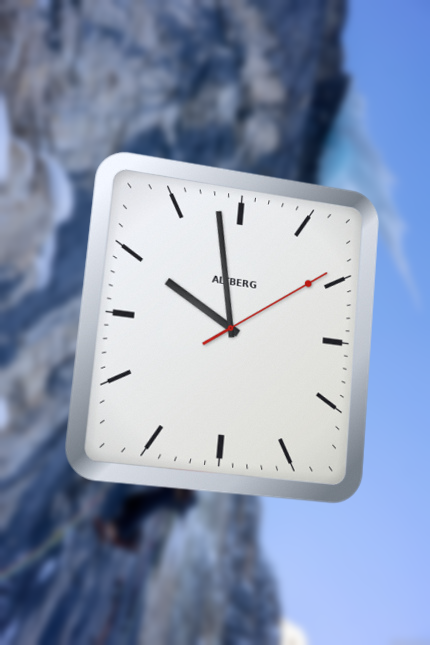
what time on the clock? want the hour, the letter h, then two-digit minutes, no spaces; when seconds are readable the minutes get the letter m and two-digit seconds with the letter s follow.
9h58m09s
